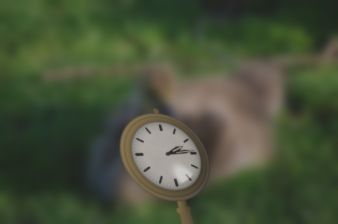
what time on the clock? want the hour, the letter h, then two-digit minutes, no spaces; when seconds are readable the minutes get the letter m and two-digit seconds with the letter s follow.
2h14
